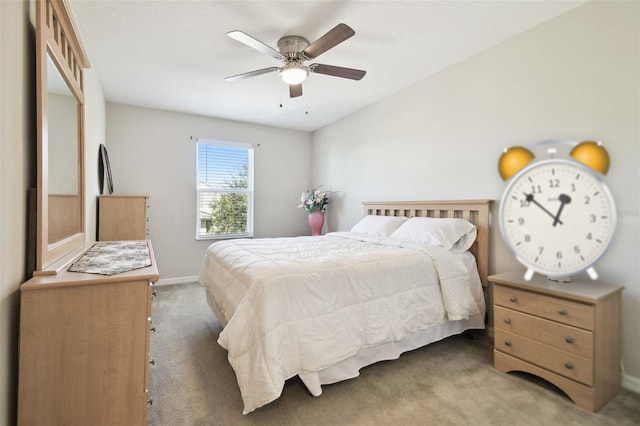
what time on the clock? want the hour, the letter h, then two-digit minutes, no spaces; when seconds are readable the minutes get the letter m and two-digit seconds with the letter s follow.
12h52
